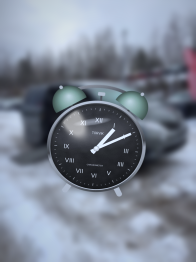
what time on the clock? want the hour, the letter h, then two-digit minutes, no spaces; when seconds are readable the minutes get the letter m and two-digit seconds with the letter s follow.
1h10
